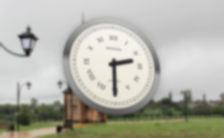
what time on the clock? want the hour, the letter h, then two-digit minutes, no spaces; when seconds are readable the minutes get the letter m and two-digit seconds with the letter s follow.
2h30
